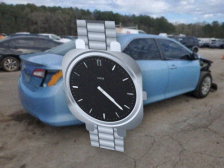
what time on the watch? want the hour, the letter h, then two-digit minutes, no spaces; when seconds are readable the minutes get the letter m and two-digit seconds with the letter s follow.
4h22
